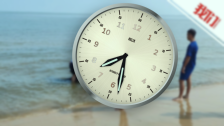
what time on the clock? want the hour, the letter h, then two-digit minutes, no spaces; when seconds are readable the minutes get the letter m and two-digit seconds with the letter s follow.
7h28
